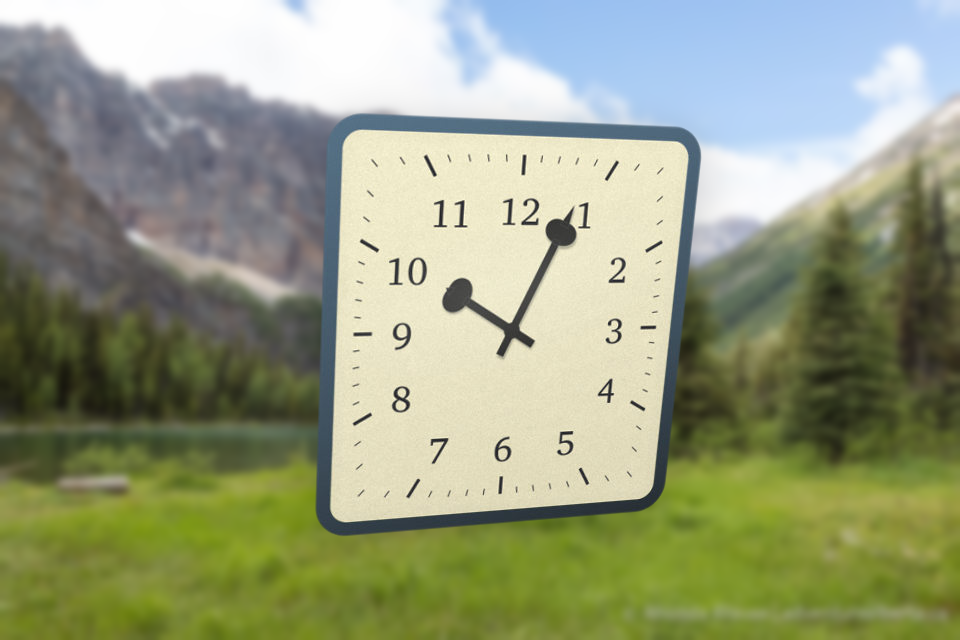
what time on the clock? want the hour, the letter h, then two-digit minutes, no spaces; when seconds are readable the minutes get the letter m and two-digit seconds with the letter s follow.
10h04
